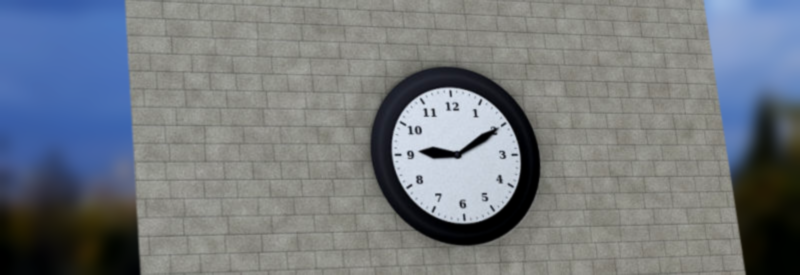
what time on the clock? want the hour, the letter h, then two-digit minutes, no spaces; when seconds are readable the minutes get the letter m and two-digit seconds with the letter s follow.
9h10
